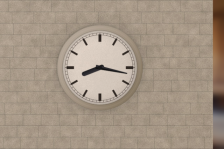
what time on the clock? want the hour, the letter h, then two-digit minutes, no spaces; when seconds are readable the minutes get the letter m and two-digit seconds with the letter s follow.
8h17
